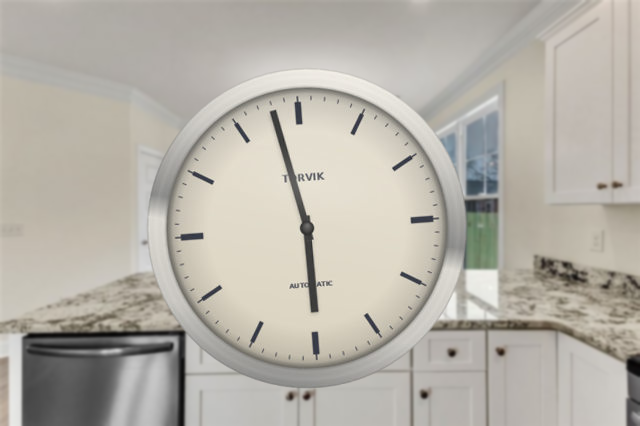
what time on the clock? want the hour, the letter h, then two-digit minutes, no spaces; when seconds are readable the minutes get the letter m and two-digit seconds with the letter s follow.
5h58
